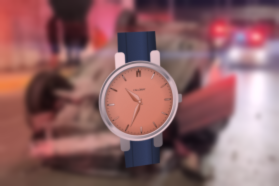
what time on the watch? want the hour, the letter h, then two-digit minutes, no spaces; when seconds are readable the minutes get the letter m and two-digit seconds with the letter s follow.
10h34
